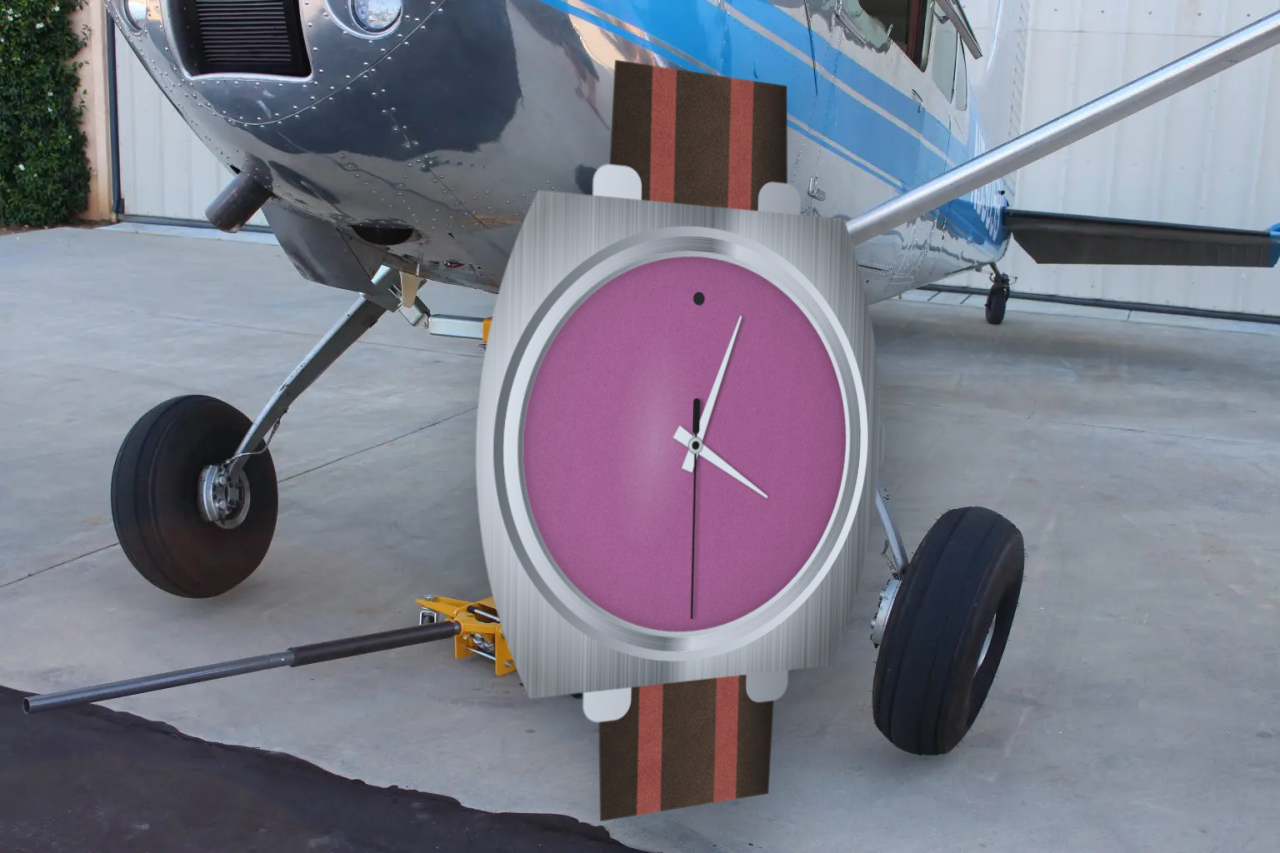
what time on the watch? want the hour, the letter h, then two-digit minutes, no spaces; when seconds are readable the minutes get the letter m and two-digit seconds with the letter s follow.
4h03m30s
